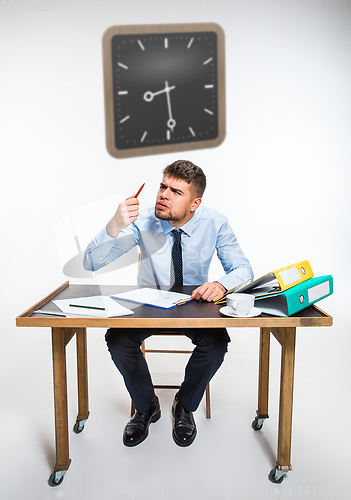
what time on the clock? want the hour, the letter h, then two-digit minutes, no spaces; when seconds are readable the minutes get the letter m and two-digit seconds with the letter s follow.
8h29
